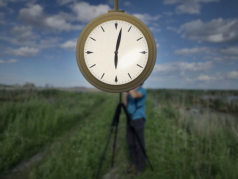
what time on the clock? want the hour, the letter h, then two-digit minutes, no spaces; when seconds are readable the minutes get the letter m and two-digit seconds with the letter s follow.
6h02
